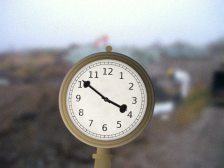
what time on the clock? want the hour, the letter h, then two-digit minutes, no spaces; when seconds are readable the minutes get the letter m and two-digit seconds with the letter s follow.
3h51
